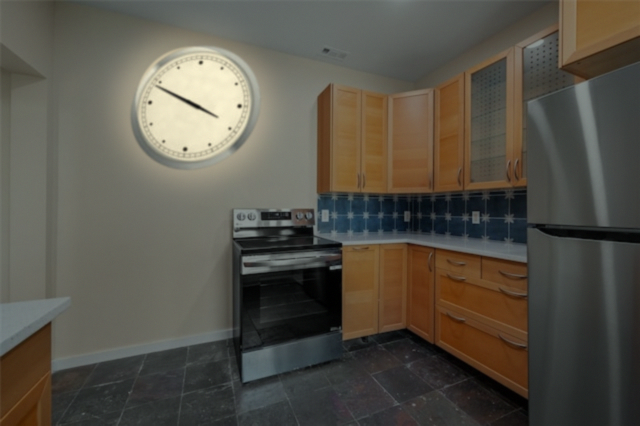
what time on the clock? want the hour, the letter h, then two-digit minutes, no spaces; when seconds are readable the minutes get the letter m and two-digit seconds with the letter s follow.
3h49
